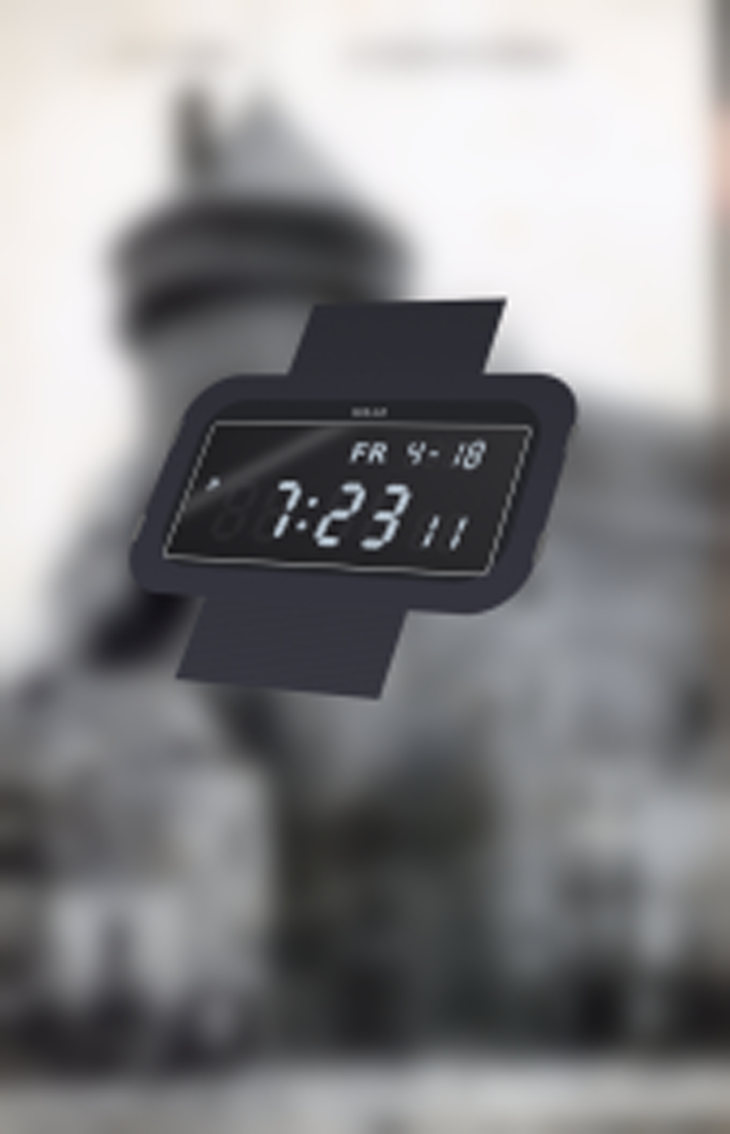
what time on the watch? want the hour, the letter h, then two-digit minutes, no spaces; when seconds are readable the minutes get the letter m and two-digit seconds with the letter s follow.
7h23m11s
